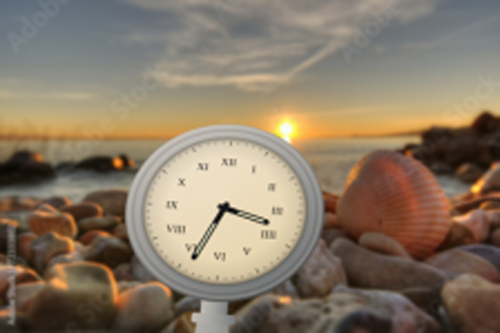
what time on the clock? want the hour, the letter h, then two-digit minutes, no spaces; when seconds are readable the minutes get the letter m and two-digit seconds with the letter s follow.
3h34
